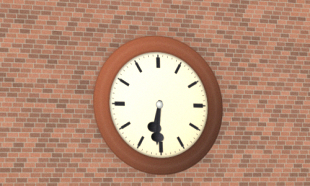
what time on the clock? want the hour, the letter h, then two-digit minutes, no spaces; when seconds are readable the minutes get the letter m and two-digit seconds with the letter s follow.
6h31
